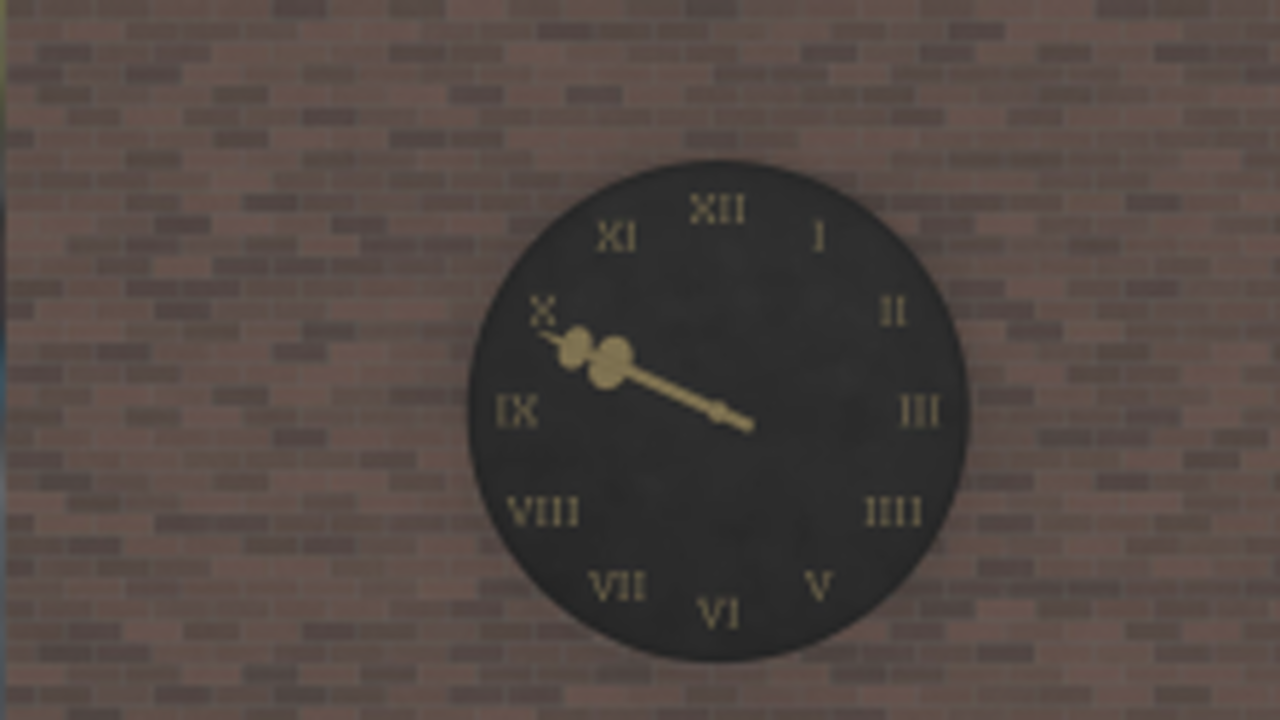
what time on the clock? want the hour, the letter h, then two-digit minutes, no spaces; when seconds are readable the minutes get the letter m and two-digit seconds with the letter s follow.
9h49
